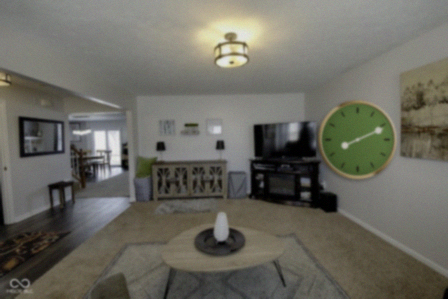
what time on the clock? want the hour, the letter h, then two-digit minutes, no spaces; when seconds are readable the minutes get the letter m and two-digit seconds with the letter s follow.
8h11
